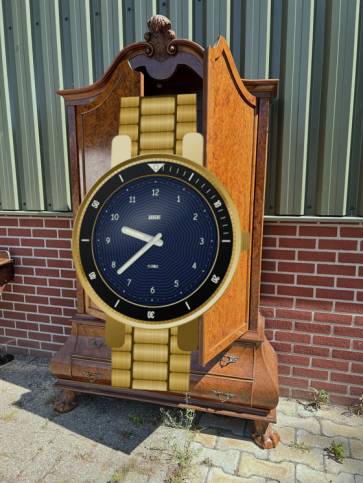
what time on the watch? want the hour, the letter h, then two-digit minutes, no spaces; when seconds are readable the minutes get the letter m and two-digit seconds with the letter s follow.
9h38
